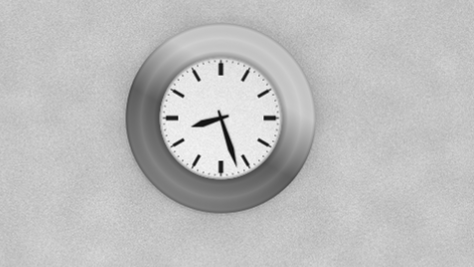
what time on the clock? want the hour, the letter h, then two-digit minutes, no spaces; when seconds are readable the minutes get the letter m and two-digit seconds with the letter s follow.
8h27
